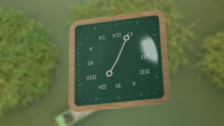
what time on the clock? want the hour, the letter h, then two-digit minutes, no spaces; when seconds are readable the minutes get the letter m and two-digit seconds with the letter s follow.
7h04
